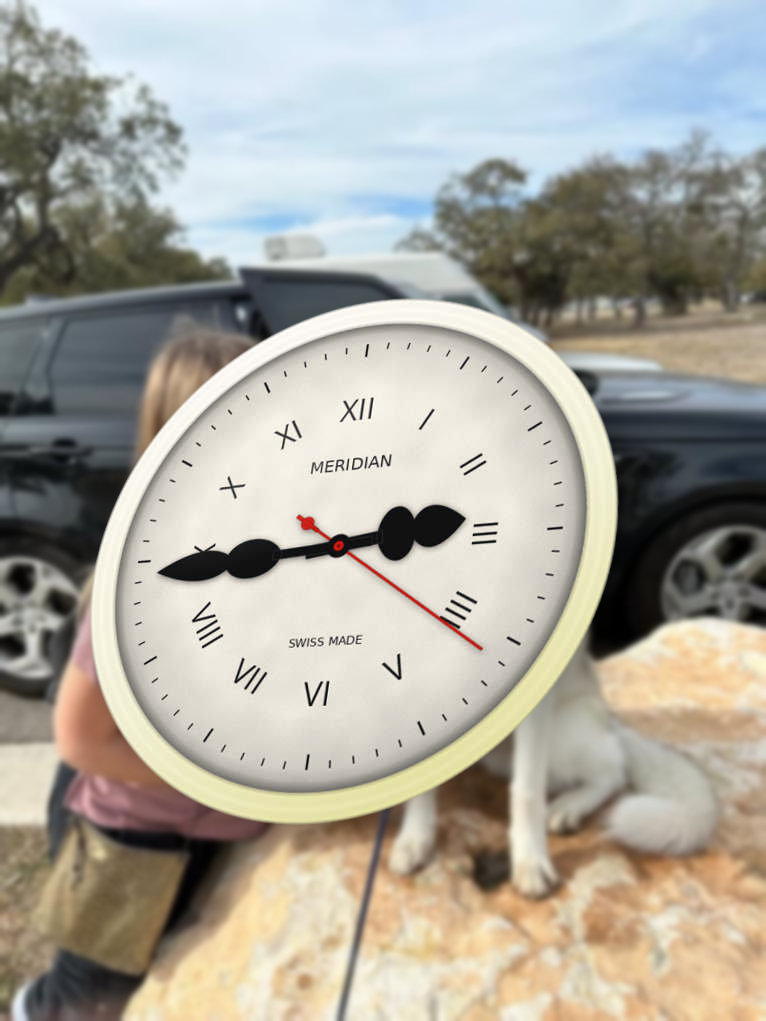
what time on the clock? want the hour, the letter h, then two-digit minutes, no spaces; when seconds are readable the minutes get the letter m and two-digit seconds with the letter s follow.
2h44m21s
